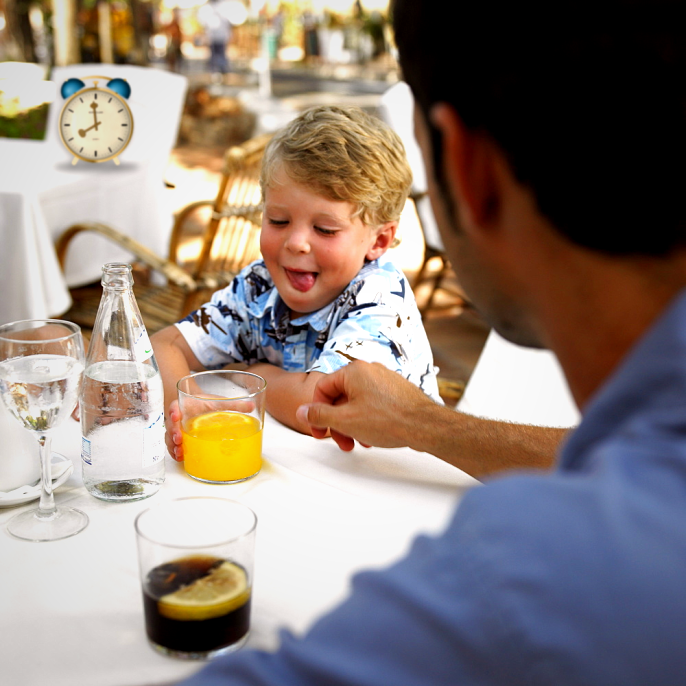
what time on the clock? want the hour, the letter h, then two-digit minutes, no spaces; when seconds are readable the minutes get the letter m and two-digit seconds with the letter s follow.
7h59
